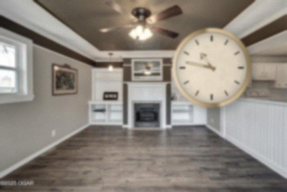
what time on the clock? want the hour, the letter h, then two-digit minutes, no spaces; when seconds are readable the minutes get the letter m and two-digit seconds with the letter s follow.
10h47
